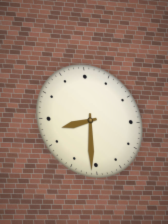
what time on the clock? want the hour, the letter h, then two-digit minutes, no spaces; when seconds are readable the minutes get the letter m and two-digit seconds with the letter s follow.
8h31
